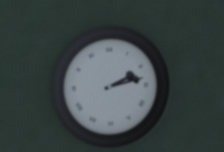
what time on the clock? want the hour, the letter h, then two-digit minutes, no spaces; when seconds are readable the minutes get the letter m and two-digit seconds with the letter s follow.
2h13
